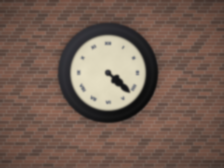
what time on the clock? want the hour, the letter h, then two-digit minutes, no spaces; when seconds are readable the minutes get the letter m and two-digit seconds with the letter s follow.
4h22
